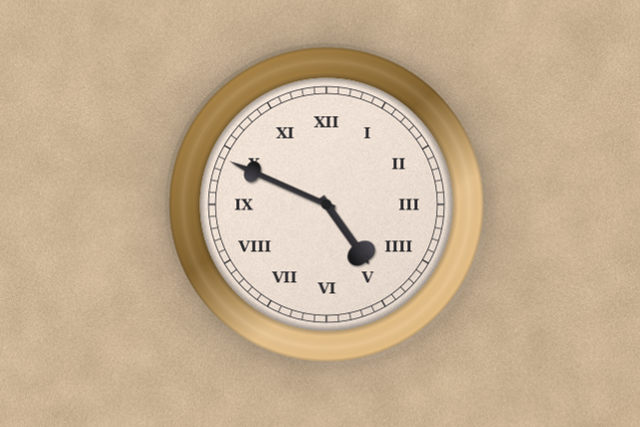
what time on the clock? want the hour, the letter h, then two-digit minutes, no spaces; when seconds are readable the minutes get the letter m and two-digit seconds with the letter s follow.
4h49
